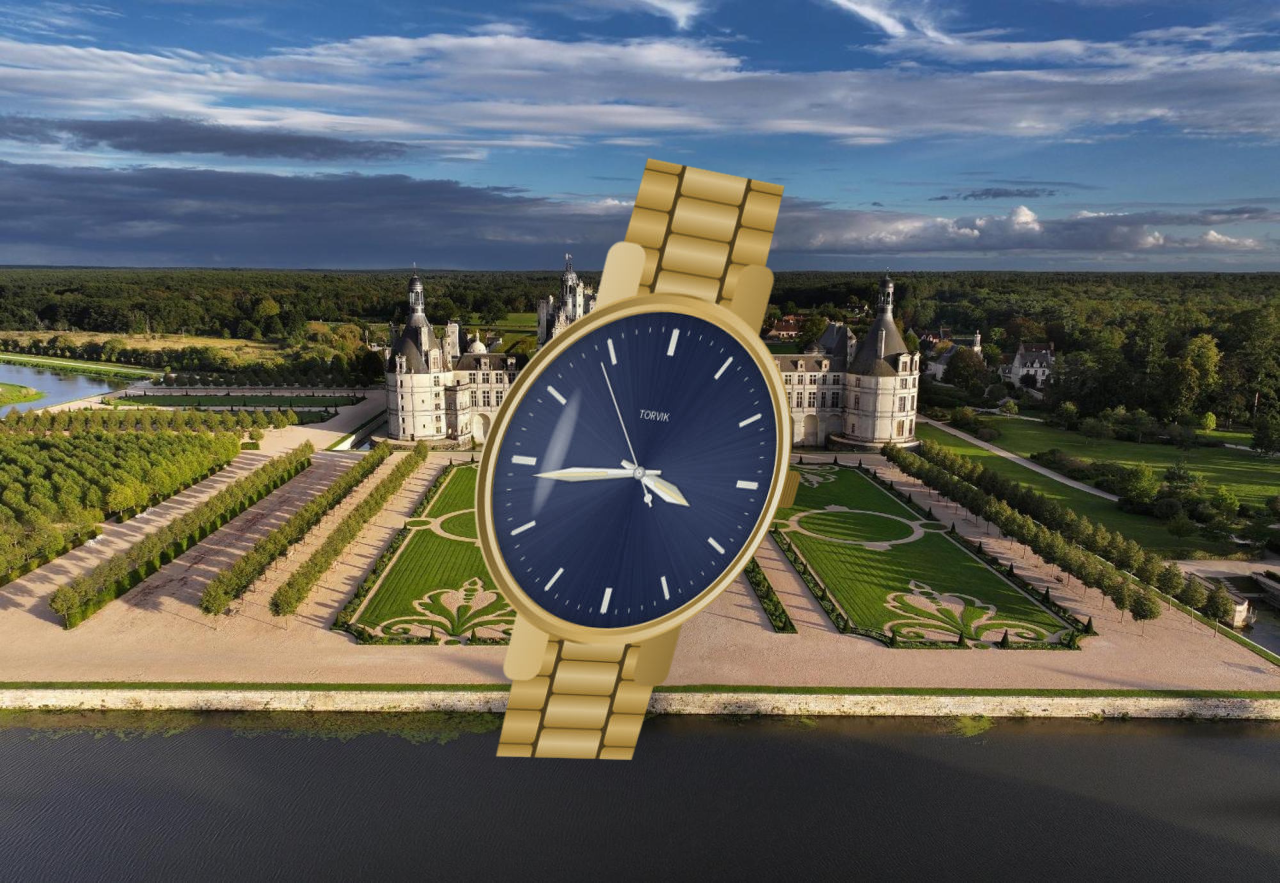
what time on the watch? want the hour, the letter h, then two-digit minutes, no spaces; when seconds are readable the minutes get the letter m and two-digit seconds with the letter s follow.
3h43m54s
